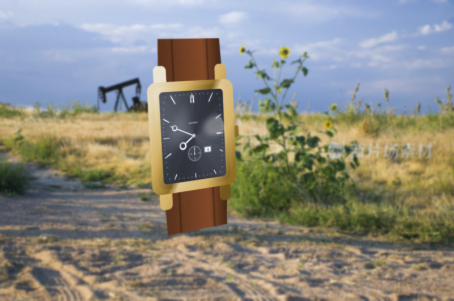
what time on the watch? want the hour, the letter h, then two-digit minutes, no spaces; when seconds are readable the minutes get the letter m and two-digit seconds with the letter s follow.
7h49
